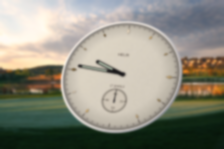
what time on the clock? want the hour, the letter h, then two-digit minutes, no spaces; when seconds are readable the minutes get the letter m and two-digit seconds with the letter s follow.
9h46
